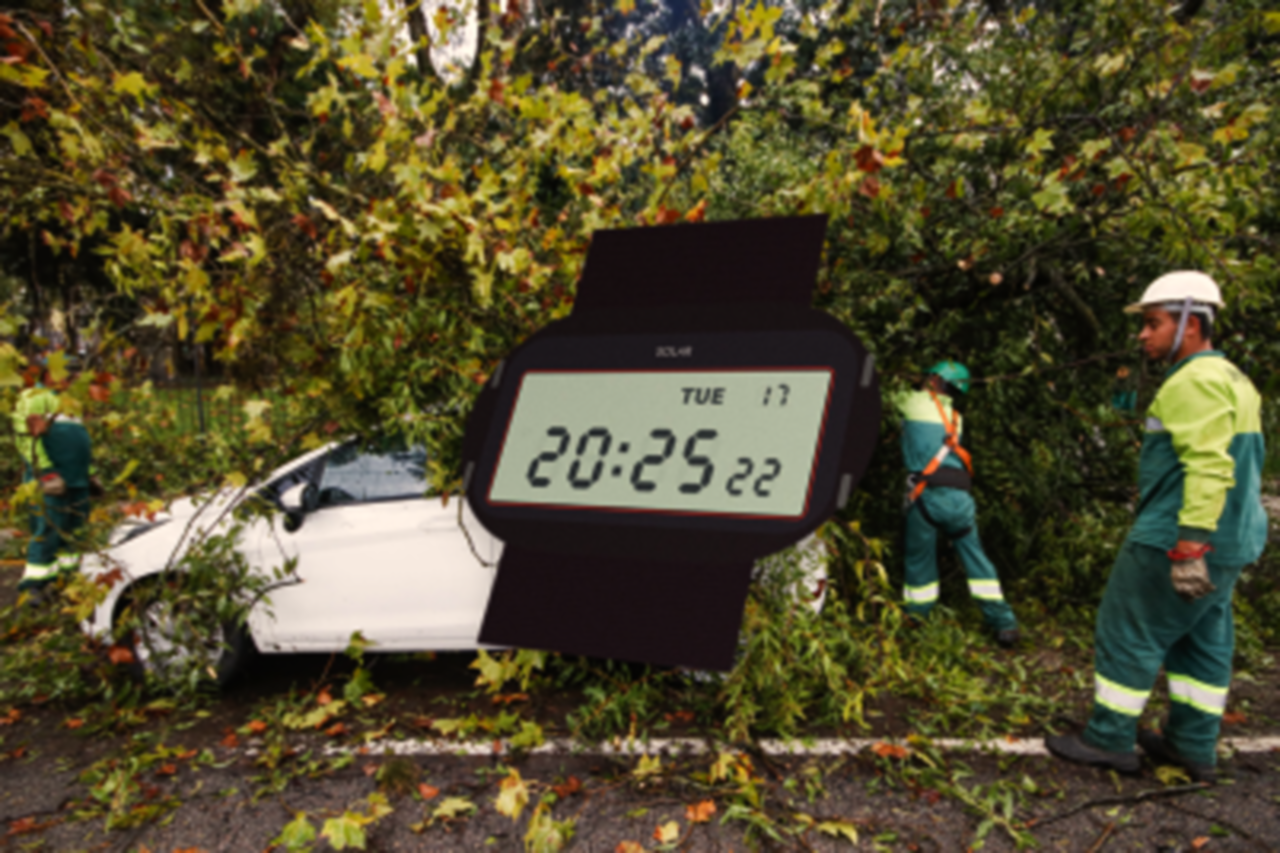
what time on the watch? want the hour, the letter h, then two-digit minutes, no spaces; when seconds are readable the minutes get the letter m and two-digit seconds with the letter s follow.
20h25m22s
